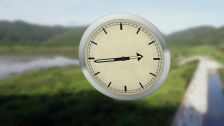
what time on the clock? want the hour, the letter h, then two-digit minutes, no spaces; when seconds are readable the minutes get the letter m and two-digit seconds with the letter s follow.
2h44
